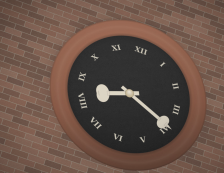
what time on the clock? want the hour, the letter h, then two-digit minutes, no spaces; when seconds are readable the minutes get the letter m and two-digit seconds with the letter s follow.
8h19
